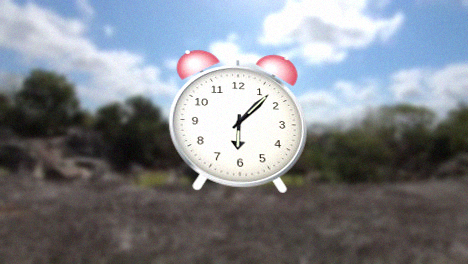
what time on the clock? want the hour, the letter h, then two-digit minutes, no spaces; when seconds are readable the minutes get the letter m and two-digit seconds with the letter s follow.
6h07
